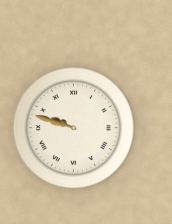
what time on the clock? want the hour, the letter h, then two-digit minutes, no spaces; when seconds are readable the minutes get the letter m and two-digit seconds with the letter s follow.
9h48
